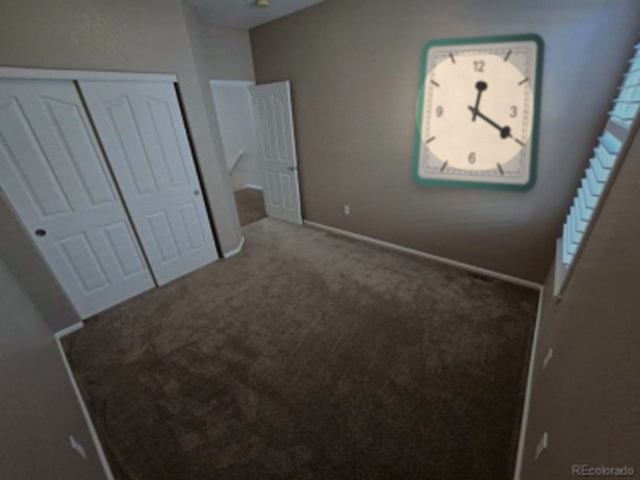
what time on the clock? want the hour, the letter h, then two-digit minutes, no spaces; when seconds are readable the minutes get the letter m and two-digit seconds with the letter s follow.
12h20
